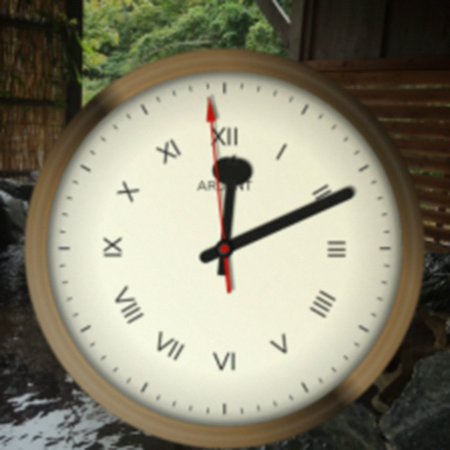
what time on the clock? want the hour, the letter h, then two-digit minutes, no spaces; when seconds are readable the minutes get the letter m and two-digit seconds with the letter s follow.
12h10m59s
